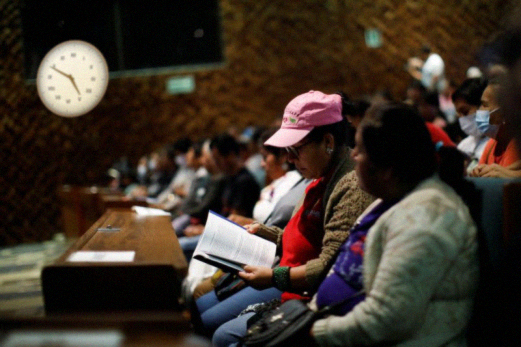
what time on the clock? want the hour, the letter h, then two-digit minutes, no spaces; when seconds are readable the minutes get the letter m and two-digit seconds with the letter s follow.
4h49
